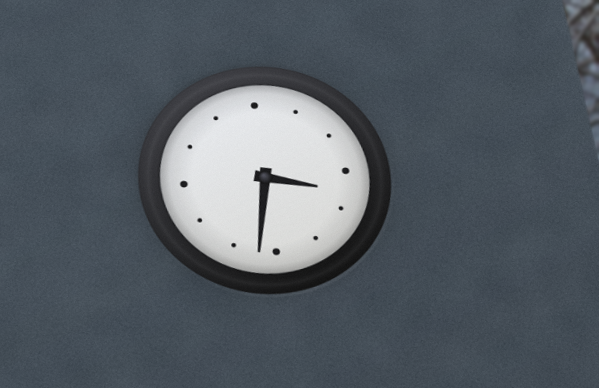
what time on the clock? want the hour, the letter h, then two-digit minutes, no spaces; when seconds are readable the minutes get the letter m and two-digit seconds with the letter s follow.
3h32
